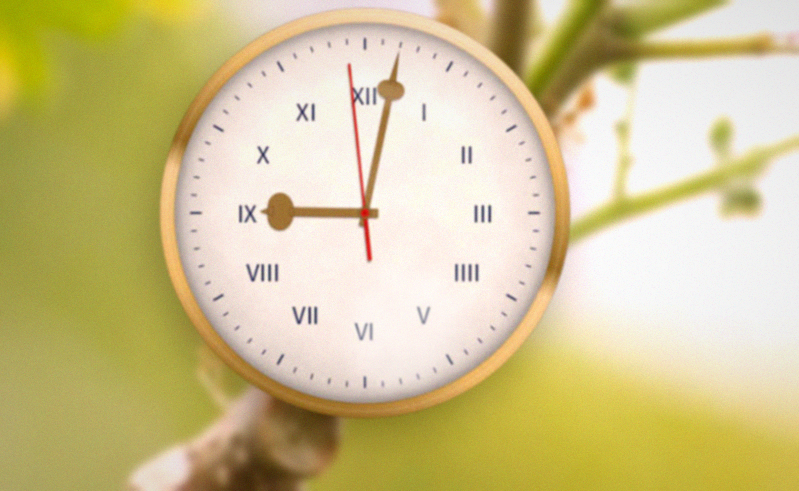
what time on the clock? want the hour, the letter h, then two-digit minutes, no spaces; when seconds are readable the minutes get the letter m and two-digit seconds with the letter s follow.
9h01m59s
